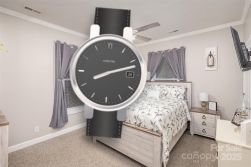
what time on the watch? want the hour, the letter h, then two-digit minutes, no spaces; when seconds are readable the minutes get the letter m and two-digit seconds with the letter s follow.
8h12
